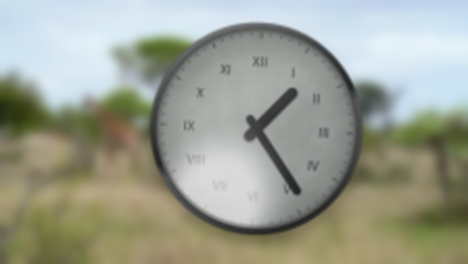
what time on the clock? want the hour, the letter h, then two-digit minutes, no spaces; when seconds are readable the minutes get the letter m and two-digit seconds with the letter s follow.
1h24
